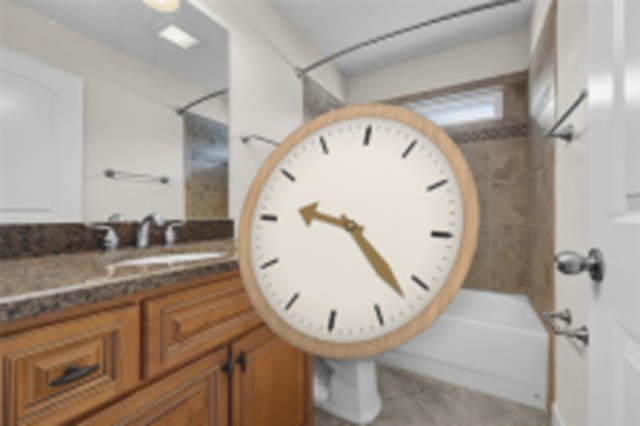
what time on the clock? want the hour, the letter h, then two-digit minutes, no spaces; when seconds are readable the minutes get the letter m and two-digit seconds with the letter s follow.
9h22
